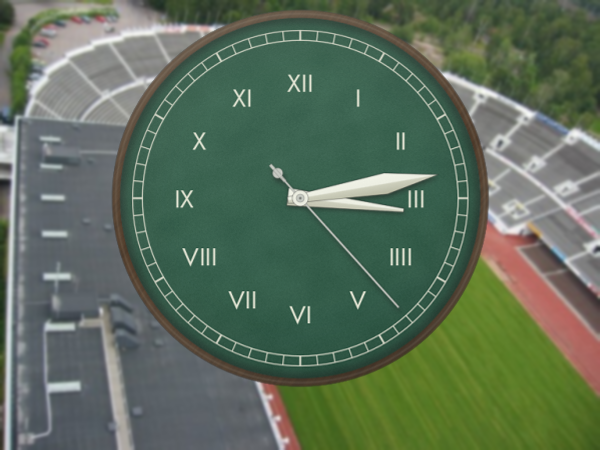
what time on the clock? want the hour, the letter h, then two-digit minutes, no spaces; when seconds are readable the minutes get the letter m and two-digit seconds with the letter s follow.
3h13m23s
